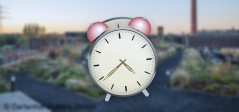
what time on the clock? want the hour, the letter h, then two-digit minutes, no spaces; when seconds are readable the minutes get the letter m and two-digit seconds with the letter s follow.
4h39
